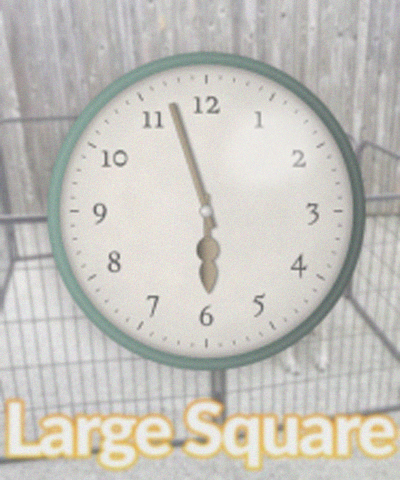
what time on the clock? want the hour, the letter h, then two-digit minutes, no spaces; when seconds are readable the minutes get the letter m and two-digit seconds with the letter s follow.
5h57
